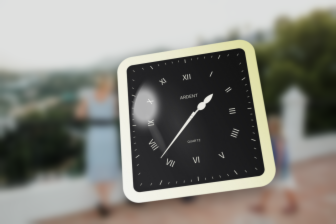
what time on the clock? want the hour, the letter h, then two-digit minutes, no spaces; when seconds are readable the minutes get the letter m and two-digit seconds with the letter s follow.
1h37
